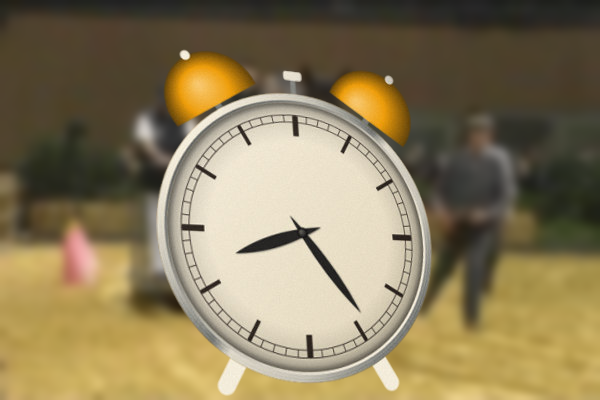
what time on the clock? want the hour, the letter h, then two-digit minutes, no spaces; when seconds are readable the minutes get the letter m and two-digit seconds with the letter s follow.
8h24
